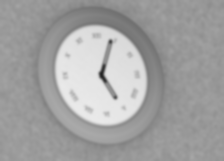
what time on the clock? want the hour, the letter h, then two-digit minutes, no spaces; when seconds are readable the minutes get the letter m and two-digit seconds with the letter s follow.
5h04
